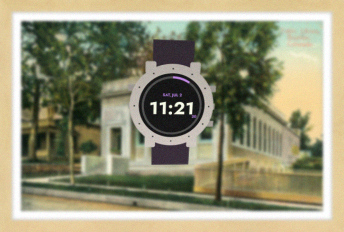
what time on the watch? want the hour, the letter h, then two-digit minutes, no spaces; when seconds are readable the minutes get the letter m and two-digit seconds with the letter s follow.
11h21
